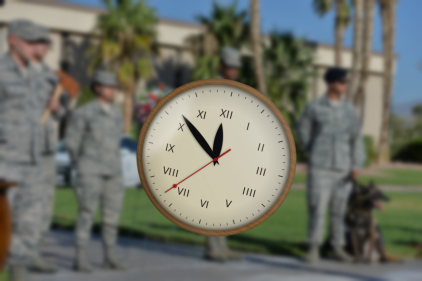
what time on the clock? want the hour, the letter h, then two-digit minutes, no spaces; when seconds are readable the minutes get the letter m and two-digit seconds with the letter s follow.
11h51m37s
